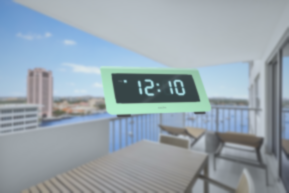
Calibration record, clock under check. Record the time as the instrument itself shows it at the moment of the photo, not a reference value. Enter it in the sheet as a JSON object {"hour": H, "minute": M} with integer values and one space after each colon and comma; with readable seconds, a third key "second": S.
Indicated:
{"hour": 12, "minute": 10}
